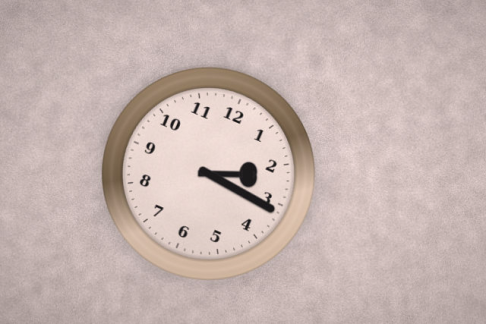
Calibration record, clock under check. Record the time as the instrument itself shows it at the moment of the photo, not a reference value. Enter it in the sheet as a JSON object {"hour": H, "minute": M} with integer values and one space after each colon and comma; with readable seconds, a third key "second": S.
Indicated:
{"hour": 2, "minute": 16}
